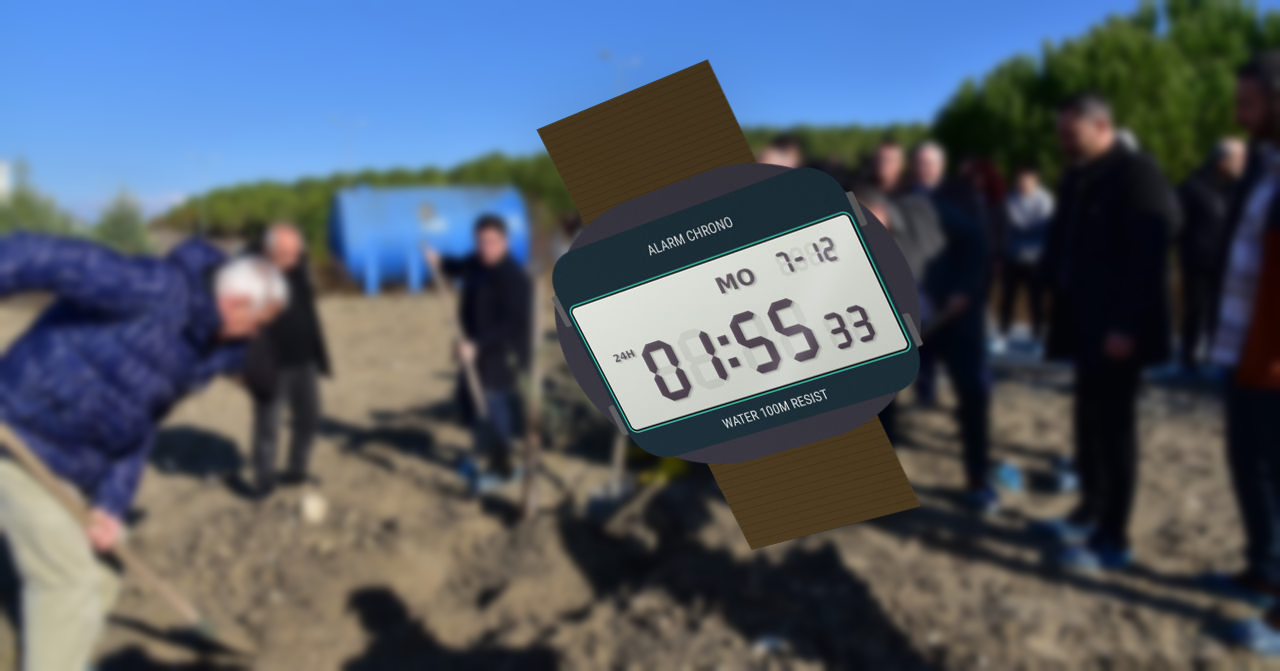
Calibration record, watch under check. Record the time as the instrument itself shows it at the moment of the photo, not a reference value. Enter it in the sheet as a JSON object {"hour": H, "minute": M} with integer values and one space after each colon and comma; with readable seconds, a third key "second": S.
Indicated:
{"hour": 1, "minute": 55, "second": 33}
